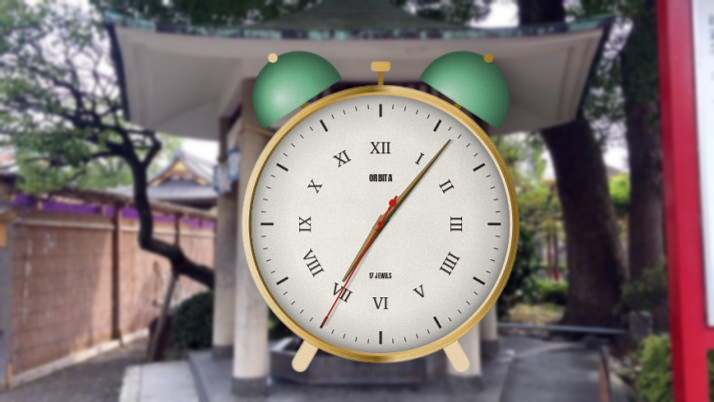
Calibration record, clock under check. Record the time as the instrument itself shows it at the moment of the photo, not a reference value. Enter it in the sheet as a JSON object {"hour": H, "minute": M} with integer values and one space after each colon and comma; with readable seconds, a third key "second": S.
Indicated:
{"hour": 7, "minute": 6, "second": 35}
